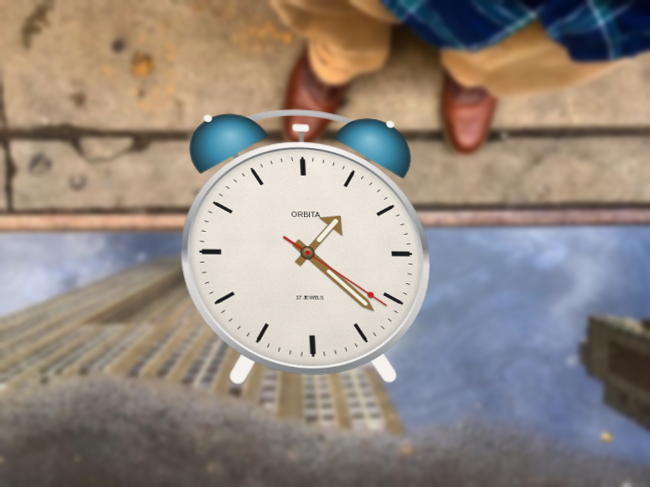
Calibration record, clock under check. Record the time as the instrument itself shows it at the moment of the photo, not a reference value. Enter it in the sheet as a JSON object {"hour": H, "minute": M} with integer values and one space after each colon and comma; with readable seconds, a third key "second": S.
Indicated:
{"hour": 1, "minute": 22, "second": 21}
